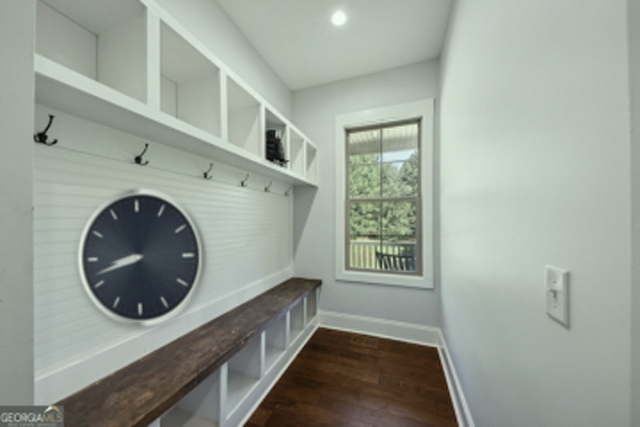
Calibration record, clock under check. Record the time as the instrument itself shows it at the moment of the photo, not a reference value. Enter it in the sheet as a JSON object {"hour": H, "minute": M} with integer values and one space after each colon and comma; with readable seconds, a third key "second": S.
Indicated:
{"hour": 8, "minute": 42}
